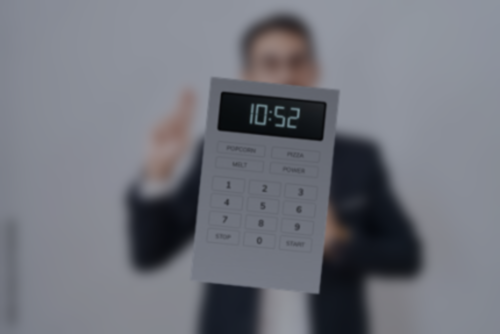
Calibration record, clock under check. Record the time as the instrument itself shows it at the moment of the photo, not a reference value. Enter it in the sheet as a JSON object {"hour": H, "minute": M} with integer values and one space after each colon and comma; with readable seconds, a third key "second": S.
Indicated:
{"hour": 10, "minute": 52}
